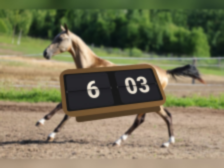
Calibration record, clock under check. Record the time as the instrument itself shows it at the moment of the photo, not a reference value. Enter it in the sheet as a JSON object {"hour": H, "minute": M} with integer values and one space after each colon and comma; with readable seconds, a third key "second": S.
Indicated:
{"hour": 6, "minute": 3}
